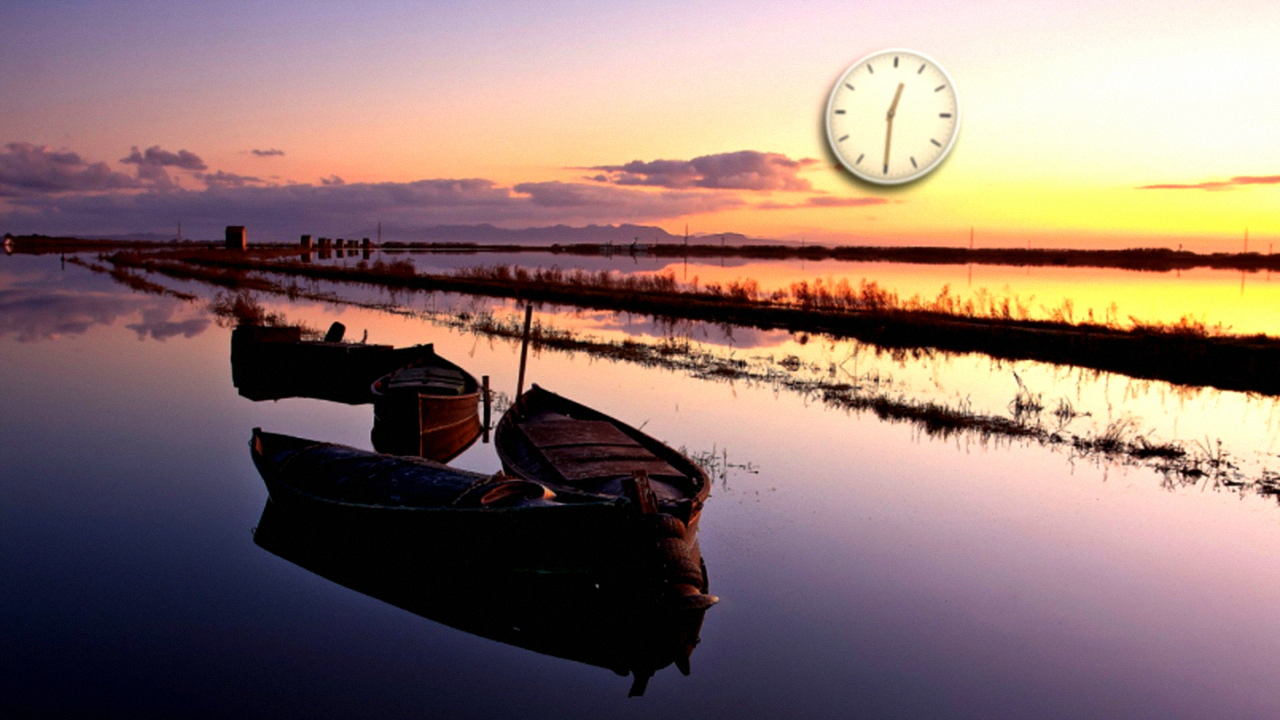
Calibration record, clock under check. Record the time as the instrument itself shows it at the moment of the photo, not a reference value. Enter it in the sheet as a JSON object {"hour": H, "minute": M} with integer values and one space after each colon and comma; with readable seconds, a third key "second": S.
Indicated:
{"hour": 12, "minute": 30}
